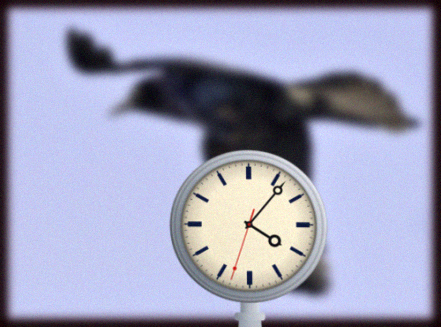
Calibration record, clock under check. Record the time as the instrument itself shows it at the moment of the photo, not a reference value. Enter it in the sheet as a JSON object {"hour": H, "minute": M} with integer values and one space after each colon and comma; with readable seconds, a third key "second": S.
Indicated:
{"hour": 4, "minute": 6, "second": 33}
